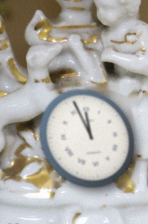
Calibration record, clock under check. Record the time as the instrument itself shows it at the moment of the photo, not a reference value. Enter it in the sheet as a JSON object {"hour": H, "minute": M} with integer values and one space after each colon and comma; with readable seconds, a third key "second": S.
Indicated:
{"hour": 11, "minute": 57}
